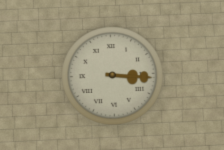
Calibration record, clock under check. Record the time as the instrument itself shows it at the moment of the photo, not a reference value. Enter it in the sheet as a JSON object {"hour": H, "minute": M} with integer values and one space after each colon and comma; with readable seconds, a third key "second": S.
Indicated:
{"hour": 3, "minute": 16}
